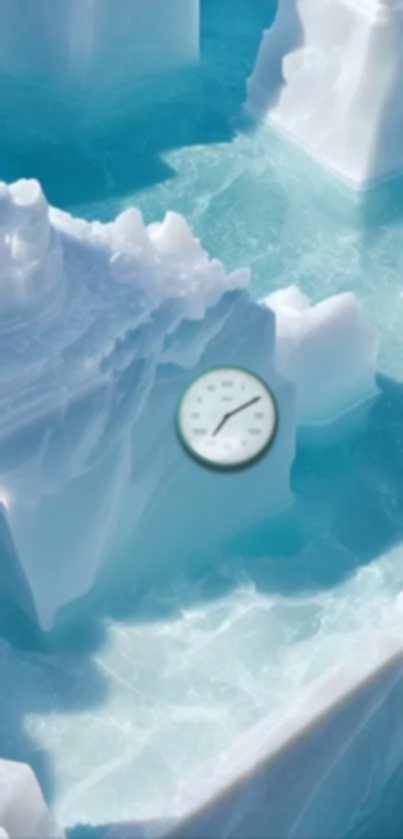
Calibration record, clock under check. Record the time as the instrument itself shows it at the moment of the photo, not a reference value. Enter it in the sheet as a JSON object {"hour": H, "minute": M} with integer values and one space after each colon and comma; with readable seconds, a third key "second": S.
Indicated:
{"hour": 7, "minute": 10}
